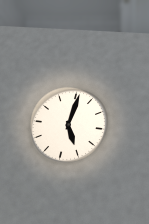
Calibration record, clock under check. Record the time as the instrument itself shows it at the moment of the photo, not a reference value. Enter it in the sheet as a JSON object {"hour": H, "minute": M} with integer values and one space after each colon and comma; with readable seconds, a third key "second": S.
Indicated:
{"hour": 5, "minute": 1}
